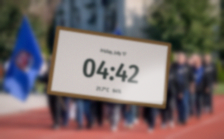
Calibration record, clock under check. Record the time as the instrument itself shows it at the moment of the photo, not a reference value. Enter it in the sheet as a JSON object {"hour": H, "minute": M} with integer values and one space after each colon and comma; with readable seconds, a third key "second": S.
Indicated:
{"hour": 4, "minute": 42}
